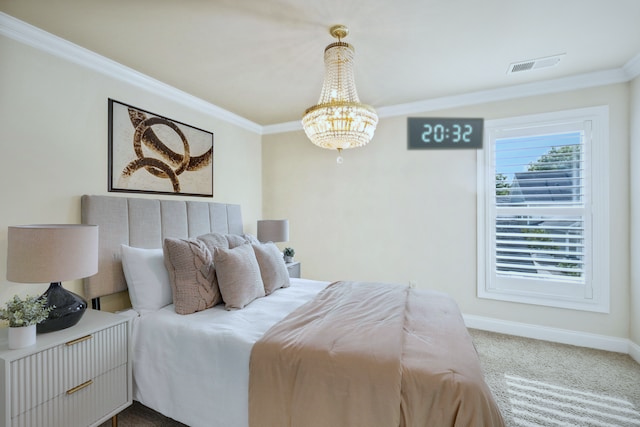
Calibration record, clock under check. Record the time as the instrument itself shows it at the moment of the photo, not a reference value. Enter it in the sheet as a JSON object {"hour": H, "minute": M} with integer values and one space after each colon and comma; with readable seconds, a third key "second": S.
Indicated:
{"hour": 20, "minute": 32}
